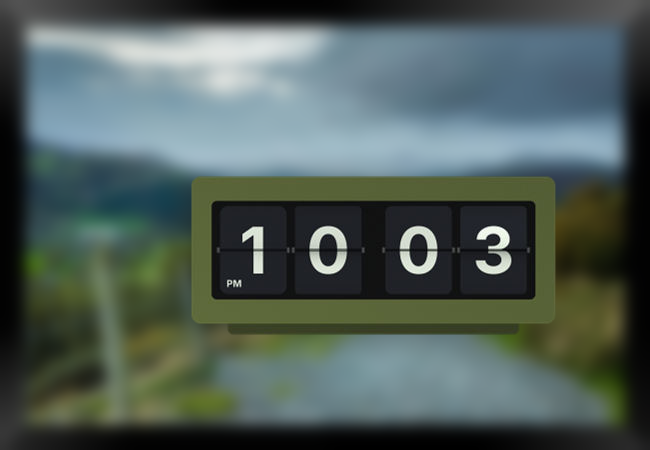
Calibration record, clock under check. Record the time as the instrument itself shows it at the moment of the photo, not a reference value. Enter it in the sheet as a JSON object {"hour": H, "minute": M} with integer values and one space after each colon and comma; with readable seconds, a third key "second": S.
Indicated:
{"hour": 10, "minute": 3}
